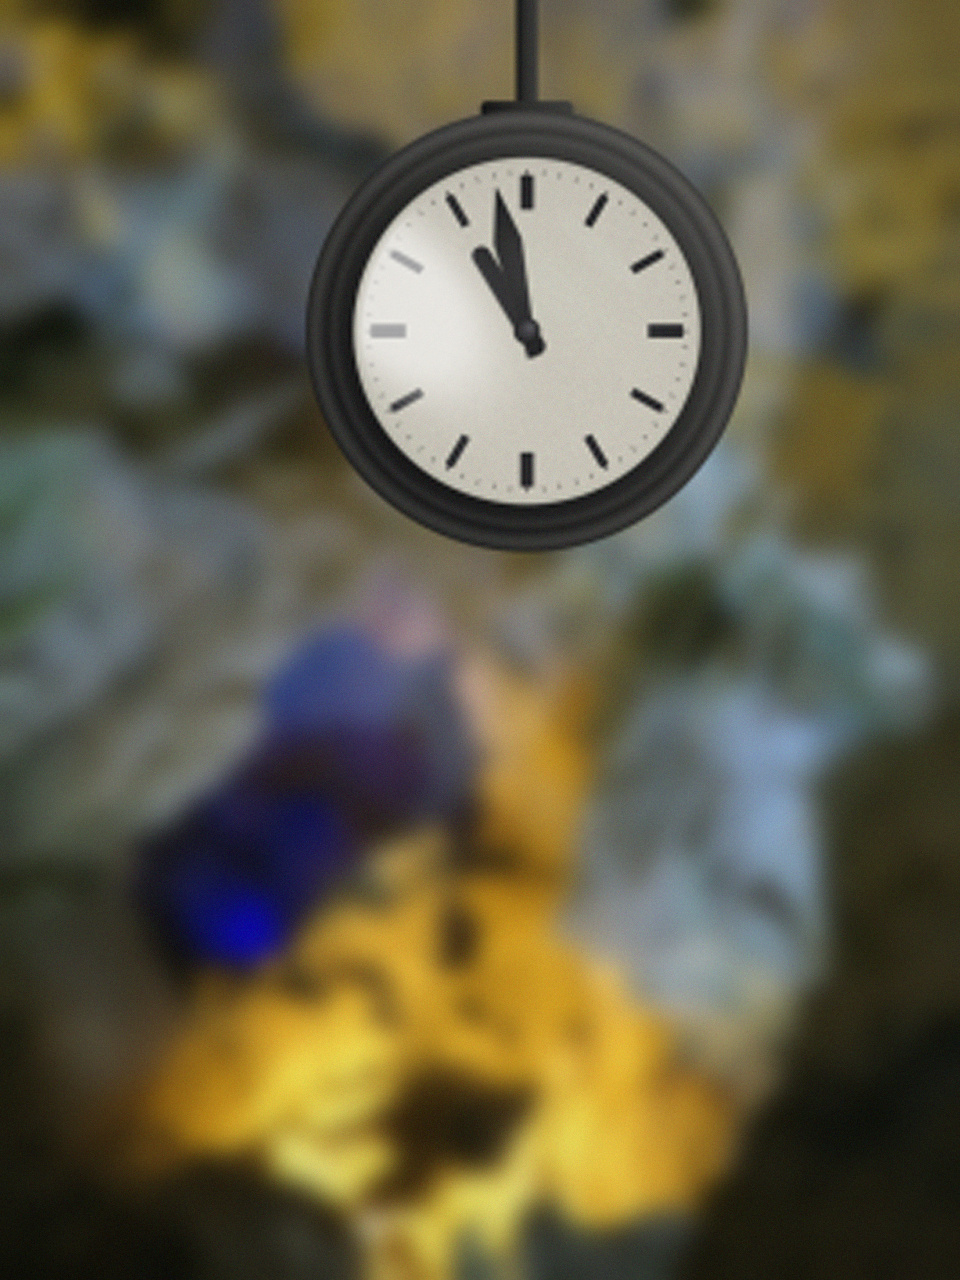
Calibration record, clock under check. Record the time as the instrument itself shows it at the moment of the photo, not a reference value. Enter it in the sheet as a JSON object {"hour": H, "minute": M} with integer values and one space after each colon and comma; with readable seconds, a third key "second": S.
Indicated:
{"hour": 10, "minute": 58}
